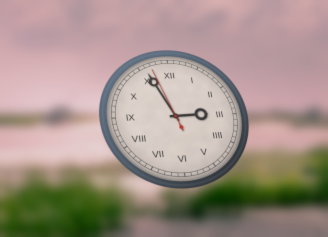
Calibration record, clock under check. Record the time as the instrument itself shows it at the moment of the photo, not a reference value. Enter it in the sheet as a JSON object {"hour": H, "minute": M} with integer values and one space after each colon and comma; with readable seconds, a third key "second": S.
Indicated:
{"hour": 2, "minute": 55, "second": 57}
